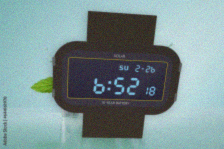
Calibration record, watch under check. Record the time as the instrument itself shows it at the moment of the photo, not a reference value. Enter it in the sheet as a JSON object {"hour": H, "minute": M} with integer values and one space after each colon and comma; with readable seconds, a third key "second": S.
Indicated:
{"hour": 6, "minute": 52, "second": 18}
